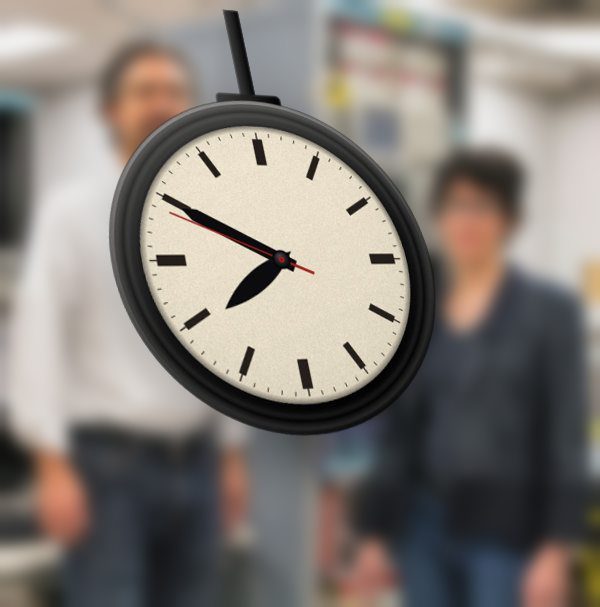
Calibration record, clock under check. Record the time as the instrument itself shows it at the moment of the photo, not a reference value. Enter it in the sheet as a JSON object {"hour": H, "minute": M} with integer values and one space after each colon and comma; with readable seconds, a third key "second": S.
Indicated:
{"hour": 7, "minute": 49, "second": 49}
